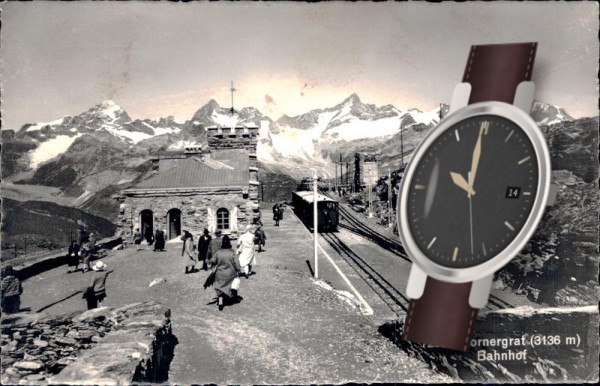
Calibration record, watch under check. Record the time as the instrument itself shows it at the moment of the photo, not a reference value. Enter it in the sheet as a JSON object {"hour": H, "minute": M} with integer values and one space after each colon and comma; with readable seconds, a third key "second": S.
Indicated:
{"hour": 9, "minute": 59, "second": 27}
